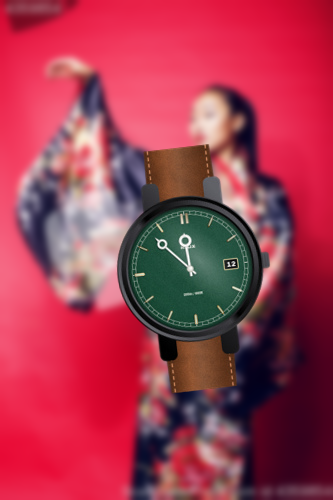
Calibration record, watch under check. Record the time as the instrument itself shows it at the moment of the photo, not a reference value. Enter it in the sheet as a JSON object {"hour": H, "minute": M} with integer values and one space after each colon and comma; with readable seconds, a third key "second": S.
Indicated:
{"hour": 11, "minute": 53}
